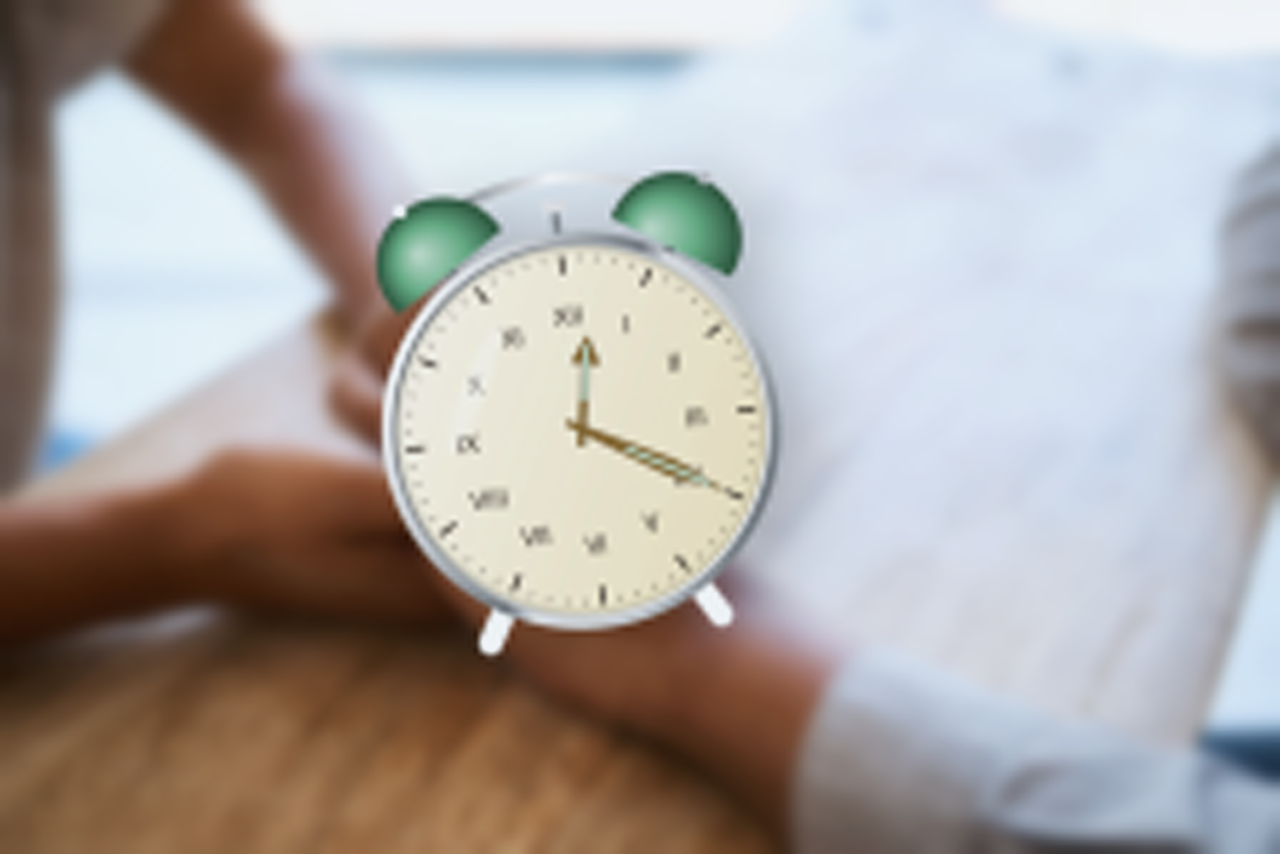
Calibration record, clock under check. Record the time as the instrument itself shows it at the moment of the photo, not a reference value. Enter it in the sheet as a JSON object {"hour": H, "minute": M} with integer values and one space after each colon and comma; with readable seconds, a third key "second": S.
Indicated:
{"hour": 12, "minute": 20}
